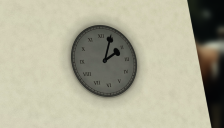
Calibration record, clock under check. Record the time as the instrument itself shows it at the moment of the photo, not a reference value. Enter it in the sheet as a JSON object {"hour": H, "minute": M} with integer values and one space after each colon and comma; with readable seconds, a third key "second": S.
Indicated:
{"hour": 2, "minute": 4}
